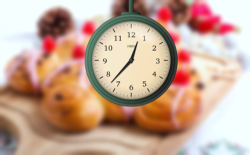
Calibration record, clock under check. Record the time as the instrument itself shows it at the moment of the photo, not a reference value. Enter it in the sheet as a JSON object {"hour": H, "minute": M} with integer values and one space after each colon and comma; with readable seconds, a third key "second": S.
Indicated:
{"hour": 12, "minute": 37}
